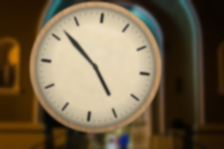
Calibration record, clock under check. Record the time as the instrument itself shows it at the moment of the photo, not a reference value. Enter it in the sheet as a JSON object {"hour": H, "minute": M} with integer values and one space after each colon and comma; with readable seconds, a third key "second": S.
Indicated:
{"hour": 4, "minute": 52}
